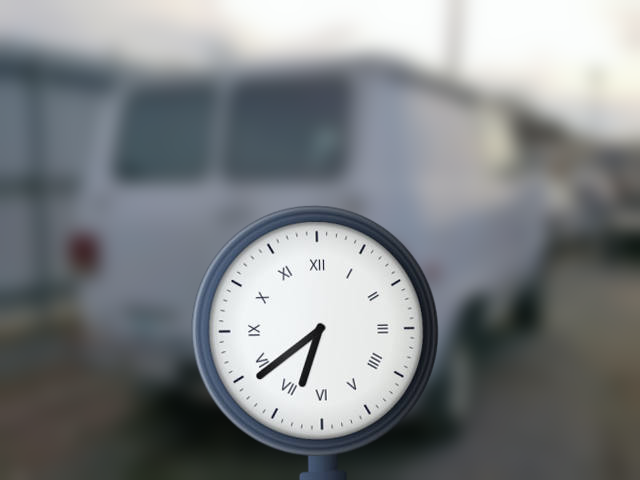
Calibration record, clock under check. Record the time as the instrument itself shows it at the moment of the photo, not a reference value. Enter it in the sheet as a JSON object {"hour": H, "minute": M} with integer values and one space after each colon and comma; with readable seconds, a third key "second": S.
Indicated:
{"hour": 6, "minute": 39}
